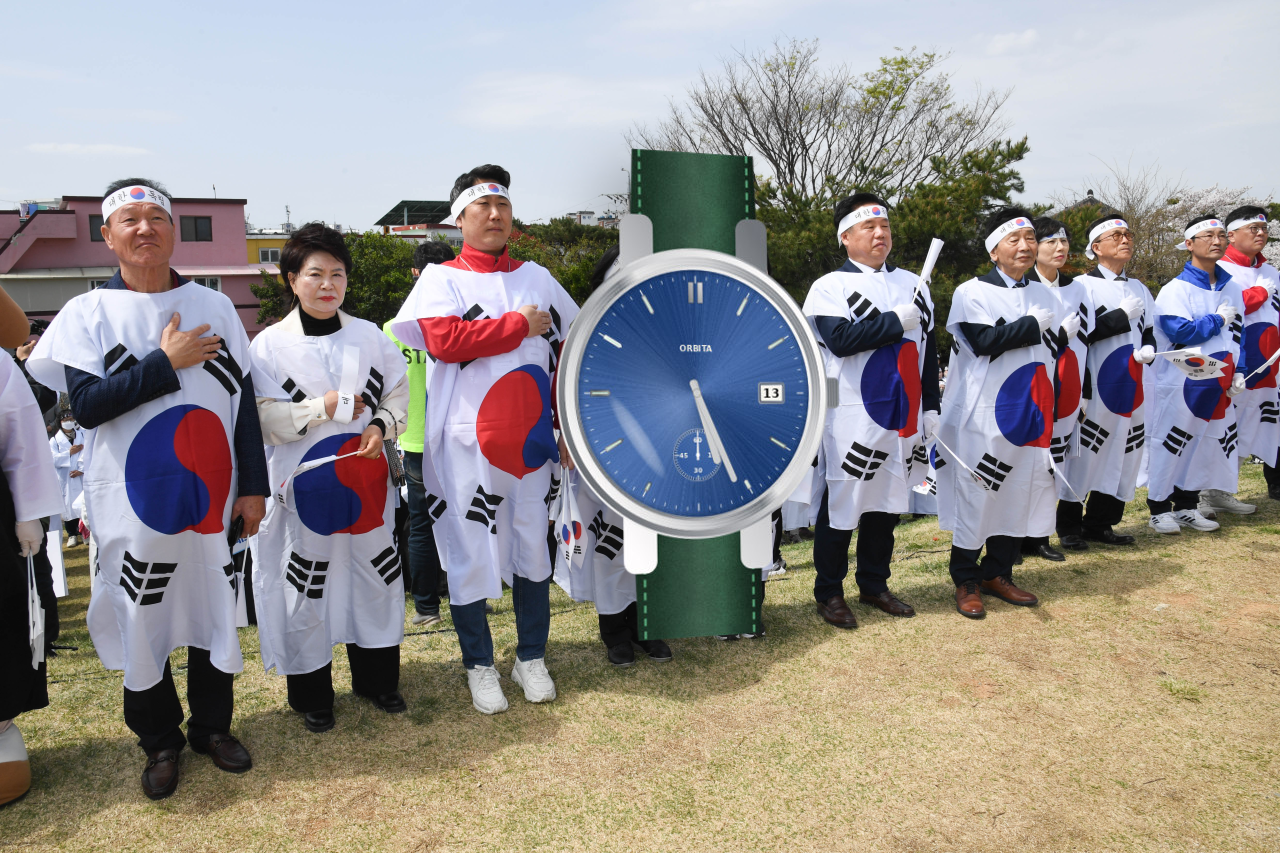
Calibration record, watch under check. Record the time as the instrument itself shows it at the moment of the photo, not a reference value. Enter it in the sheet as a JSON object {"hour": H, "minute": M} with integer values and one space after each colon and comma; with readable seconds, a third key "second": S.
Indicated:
{"hour": 5, "minute": 26}
